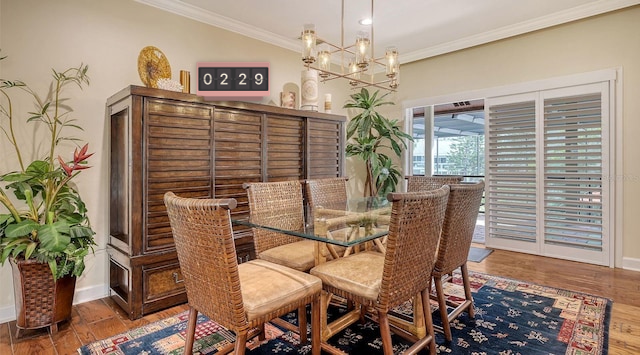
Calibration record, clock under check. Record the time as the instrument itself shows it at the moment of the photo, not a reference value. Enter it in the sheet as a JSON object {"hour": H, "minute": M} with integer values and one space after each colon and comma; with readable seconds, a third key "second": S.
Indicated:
{"hour": 2, "minute": 29}
